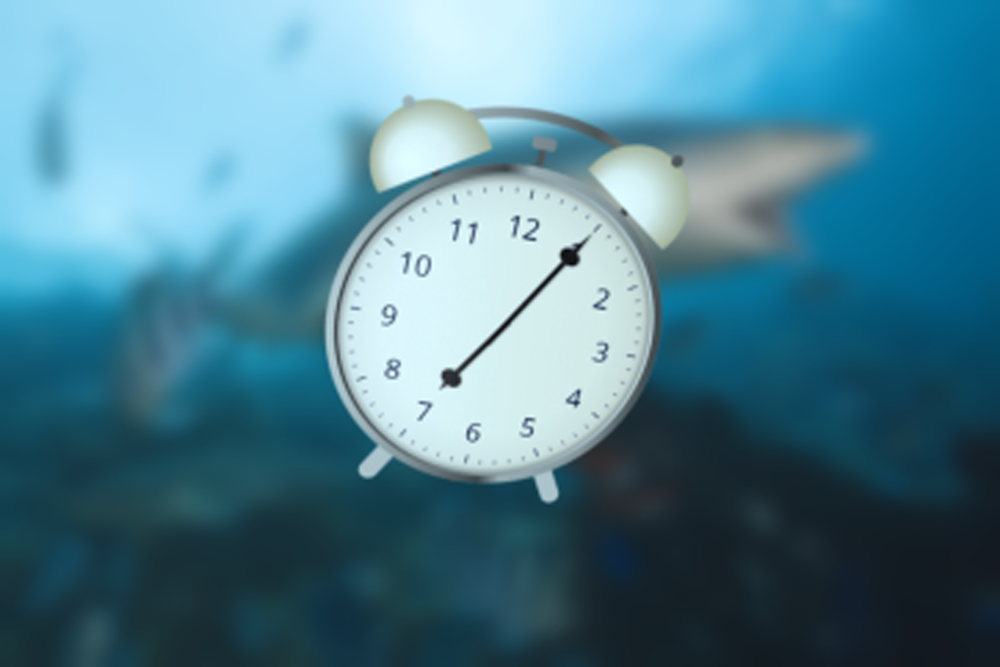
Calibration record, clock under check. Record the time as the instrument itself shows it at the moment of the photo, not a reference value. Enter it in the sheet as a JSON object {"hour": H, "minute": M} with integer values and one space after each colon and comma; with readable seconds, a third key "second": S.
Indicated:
{"hour": 7, "minute": 5}
